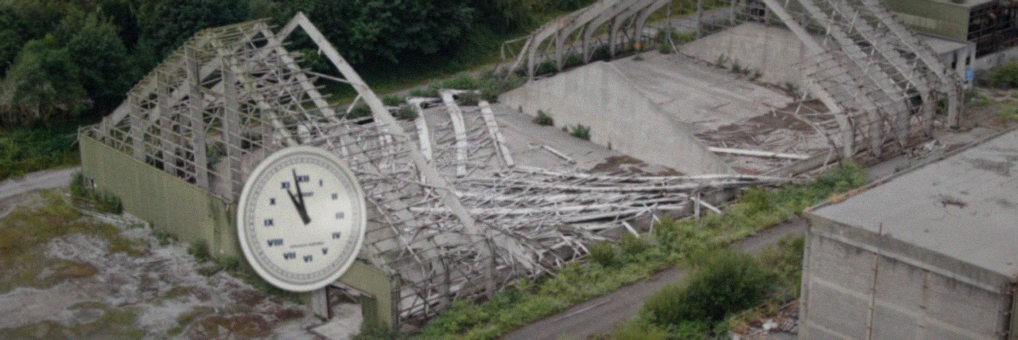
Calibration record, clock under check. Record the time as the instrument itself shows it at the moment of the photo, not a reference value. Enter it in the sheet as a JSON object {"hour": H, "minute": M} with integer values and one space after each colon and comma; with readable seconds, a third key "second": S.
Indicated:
{"hour": 10, "minute": 58}
